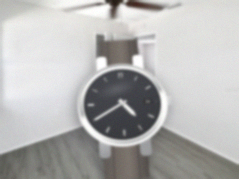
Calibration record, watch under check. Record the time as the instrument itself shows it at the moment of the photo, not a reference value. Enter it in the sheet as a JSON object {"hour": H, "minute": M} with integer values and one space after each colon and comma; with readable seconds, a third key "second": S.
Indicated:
{"hour": 4, "minute": 40}
